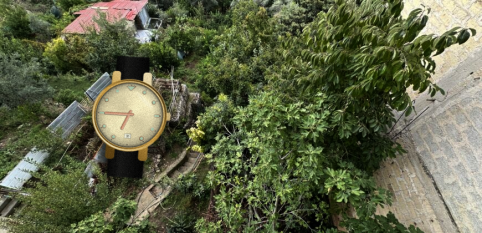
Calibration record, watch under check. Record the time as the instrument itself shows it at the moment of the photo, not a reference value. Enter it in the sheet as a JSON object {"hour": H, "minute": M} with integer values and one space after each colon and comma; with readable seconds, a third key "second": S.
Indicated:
{"hour": 6, "minute": 45}
